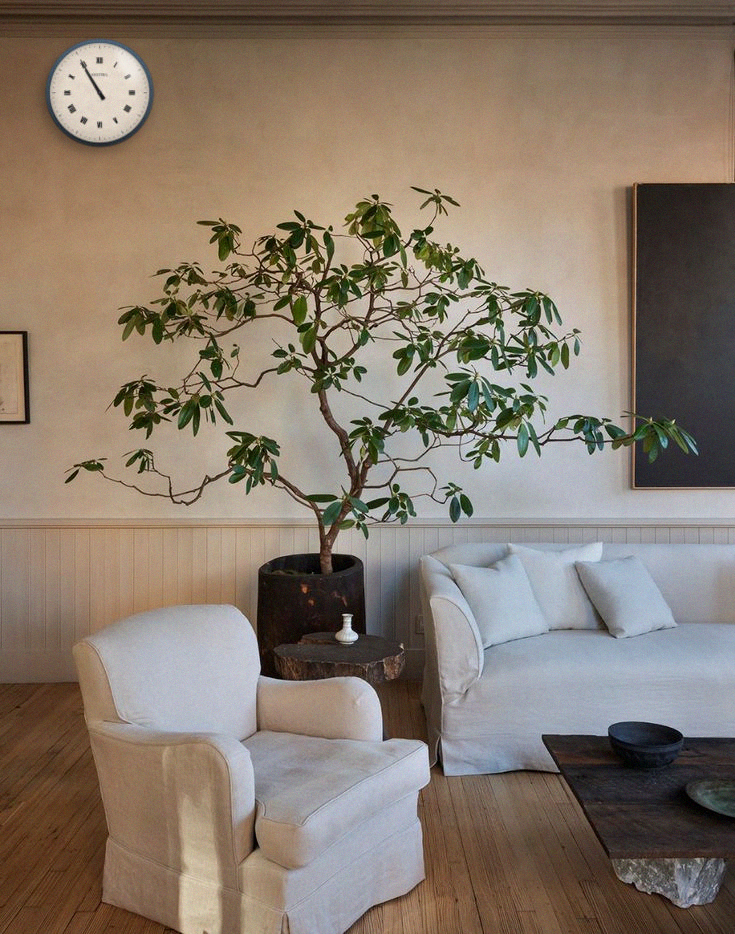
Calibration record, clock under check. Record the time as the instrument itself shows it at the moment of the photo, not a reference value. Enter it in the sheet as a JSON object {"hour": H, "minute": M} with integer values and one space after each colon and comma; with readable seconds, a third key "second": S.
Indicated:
{"hour": 10, "minute": 55}
